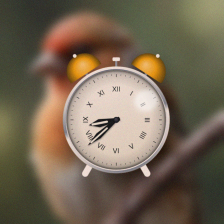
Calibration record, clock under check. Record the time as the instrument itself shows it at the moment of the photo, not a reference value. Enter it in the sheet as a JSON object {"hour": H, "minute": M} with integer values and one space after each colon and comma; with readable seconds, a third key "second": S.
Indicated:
{"hour": 8, "minute": 38}
